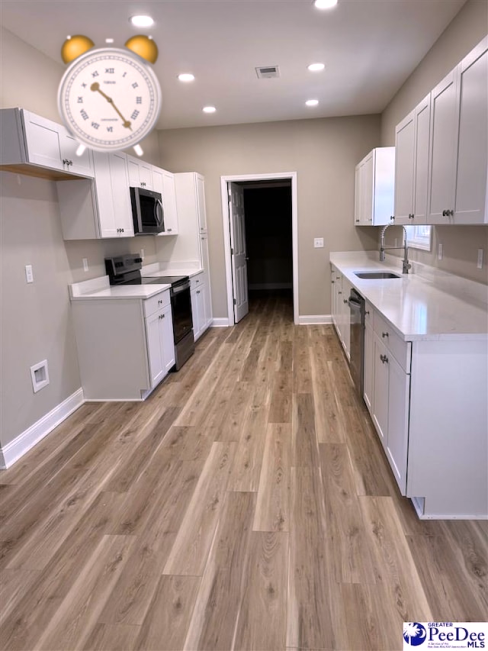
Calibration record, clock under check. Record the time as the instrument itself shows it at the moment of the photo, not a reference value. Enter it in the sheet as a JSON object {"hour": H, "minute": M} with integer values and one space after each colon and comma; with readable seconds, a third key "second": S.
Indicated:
{"hour": 10, "minute": 24}
